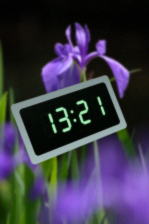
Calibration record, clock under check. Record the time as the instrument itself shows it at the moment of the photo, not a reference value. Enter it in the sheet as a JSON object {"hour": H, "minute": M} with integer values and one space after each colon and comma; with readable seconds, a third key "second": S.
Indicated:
{"hour": 13, "minute": 21}
